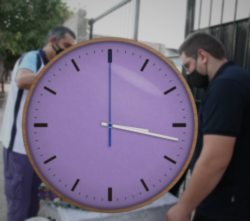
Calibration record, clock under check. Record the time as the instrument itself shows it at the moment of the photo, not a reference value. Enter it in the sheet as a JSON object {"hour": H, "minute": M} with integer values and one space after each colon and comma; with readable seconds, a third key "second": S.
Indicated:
{"hour": 3, "minute": 17, "second": 0}
